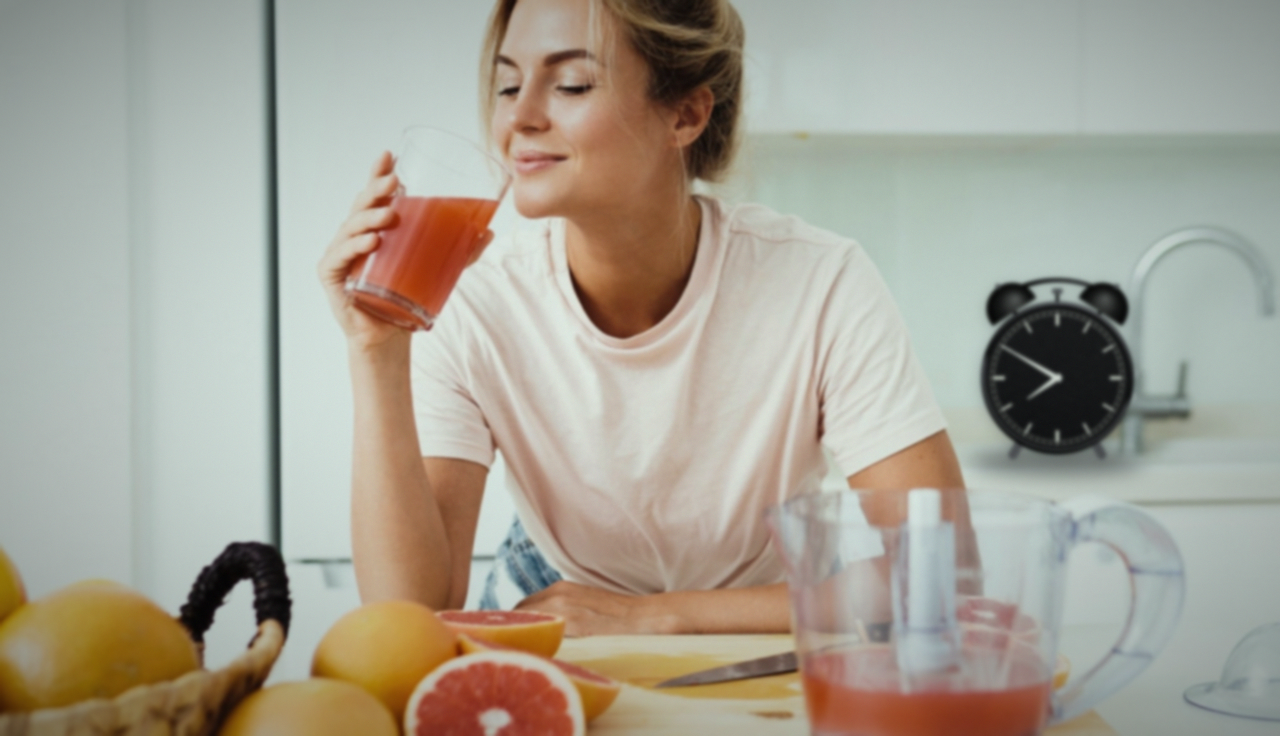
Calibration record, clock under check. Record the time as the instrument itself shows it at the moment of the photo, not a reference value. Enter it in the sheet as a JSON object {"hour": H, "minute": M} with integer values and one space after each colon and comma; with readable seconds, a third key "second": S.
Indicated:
{"hour": 7, "minute": 50}
